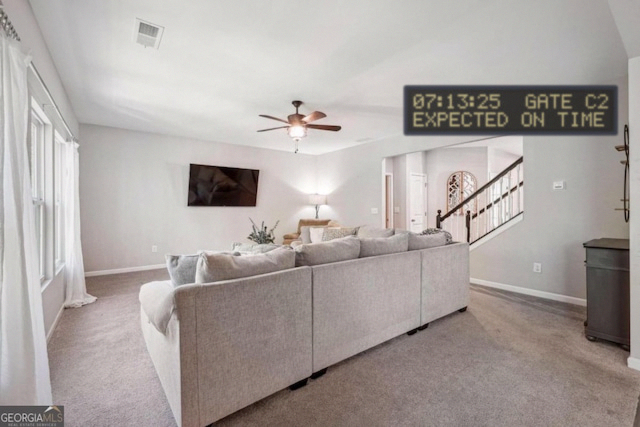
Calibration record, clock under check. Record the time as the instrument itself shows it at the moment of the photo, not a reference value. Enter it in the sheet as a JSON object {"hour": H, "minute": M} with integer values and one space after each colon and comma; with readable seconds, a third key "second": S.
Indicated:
{"hour": 7, "minute": 13, "second": 25}
